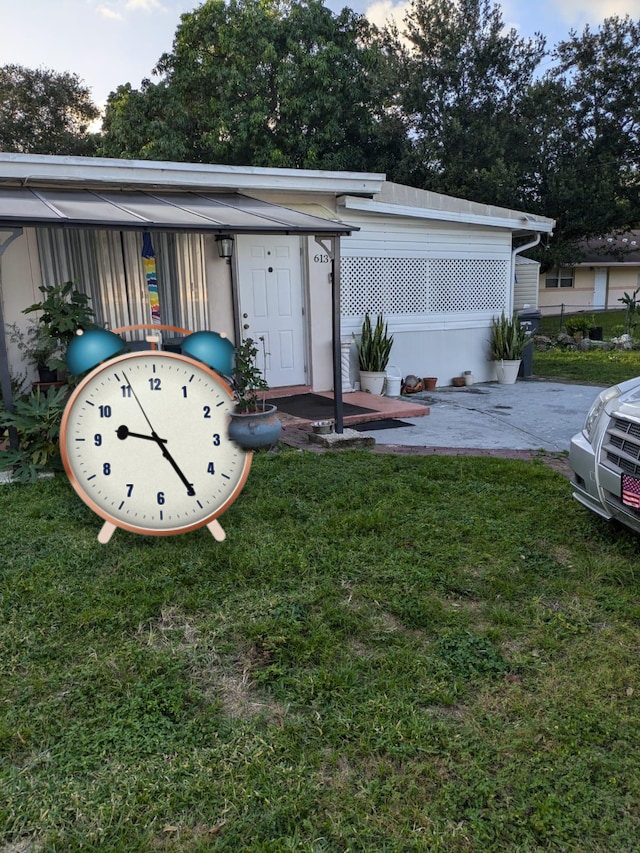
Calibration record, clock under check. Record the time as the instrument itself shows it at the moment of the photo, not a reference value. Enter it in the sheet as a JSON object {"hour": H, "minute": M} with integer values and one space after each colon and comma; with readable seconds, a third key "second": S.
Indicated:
{"hour": 9, "minute": 24, "second": 56}
